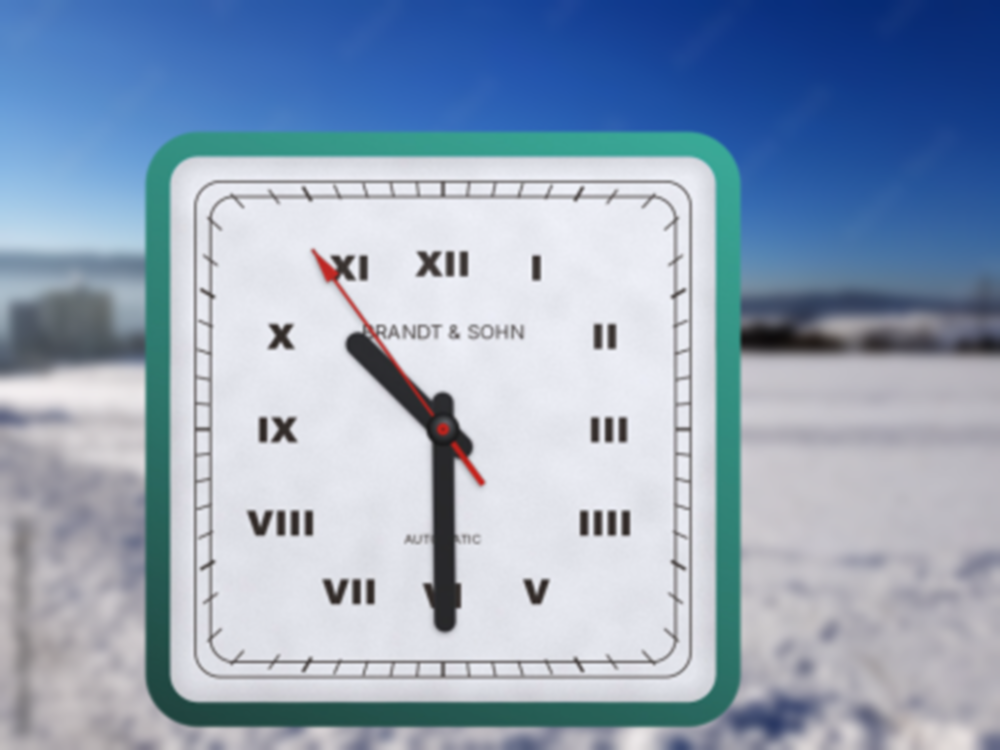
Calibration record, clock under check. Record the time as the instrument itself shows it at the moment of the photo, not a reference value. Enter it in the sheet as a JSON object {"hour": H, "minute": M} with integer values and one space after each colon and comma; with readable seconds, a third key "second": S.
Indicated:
{"hour": 10, "minute": 29, "second": 54}
